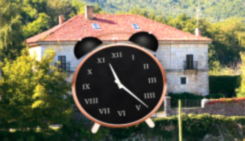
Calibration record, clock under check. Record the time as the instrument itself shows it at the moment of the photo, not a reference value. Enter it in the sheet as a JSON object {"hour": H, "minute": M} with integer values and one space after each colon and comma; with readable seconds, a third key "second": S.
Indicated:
{"hour": 11, "minute": 23}
